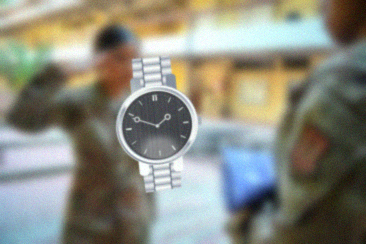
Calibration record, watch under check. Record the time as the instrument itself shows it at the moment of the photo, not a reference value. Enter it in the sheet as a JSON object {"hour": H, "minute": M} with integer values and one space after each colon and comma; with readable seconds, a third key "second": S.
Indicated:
{"hour": 1, "minute": 49}
